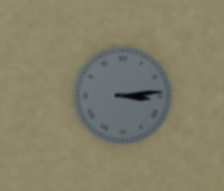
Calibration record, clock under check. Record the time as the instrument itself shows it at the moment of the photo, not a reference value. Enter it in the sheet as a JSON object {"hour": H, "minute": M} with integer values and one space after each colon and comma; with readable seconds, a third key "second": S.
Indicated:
{"hour": 3, "minute": 14}
